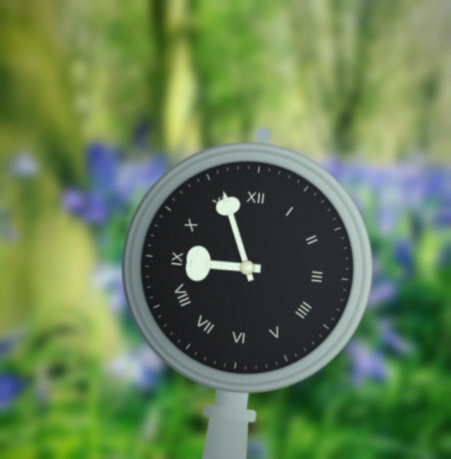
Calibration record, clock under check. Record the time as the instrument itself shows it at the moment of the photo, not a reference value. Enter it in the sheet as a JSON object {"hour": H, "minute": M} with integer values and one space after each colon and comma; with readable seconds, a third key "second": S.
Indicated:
{"hour": 8, "minute": 56}
